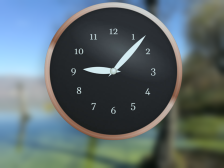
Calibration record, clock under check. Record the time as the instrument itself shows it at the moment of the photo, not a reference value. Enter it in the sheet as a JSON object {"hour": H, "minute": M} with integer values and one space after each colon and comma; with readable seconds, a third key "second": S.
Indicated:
{"hour": 9, "minute": 7}
